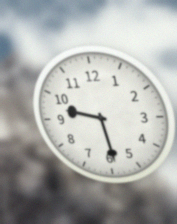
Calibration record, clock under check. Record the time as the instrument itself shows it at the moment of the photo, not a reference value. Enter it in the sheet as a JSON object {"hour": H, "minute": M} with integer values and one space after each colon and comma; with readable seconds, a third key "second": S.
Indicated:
{"hour": 9, "minute": 29}
